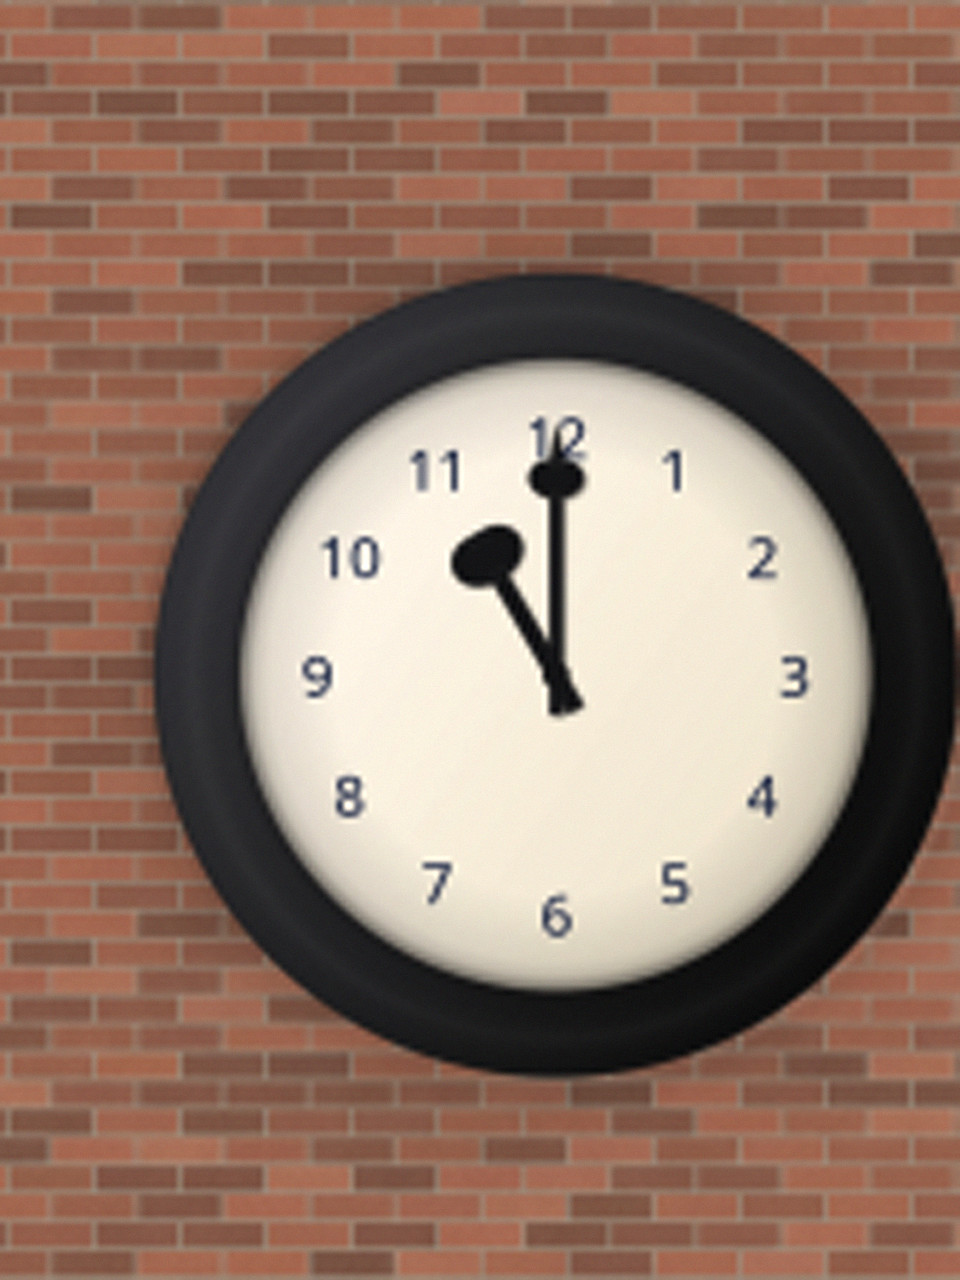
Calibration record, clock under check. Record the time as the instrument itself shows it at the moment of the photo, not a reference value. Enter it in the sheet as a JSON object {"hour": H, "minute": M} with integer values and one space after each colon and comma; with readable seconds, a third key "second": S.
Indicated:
{"hour": 11, "minute": 0}
